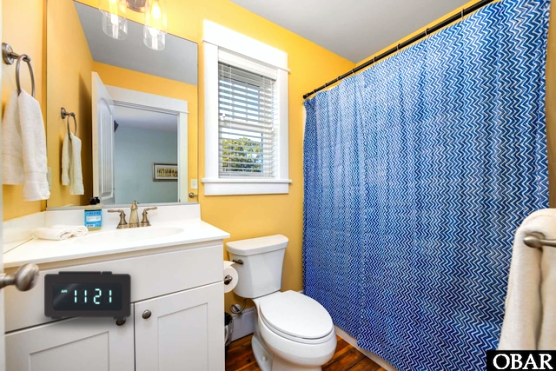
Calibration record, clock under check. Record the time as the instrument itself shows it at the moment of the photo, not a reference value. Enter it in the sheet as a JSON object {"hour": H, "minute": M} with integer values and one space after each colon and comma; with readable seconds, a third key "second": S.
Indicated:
{"hour": 11, "minute": 21}
